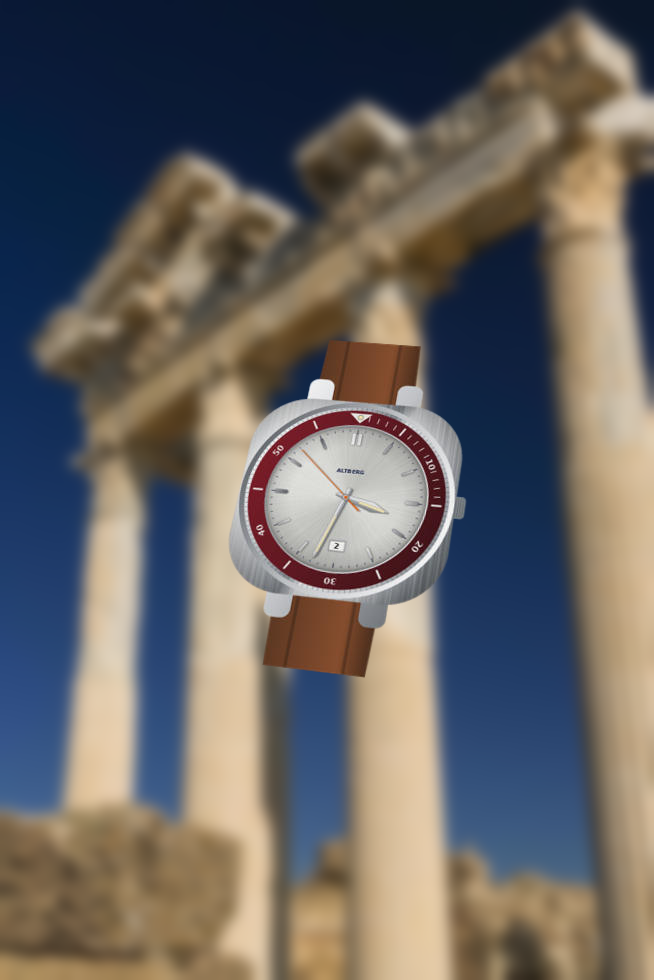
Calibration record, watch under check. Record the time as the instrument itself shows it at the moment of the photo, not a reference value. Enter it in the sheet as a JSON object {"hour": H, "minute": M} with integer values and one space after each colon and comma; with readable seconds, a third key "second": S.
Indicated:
{"hour": 3, "minute": 32, "second": 52}
